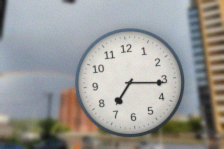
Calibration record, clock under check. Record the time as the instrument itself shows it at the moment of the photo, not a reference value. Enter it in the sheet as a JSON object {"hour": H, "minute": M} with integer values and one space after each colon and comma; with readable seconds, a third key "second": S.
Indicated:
{"hour": 7, "minute": 16}
